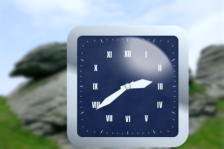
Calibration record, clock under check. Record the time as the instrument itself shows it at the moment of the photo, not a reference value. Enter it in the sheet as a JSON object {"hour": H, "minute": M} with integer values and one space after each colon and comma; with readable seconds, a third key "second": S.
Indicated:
{"hour": 2, "minute": 39}
